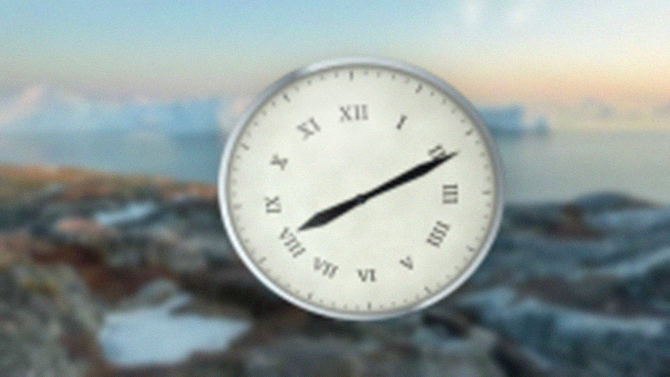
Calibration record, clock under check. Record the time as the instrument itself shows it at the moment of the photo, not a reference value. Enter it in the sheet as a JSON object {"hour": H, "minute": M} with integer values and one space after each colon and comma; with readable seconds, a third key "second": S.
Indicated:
{"hour": 8, "minute": 11}
